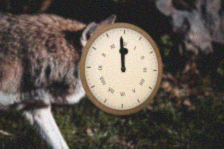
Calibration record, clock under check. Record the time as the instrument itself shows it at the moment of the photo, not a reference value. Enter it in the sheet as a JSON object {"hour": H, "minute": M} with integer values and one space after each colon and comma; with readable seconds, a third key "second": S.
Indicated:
{"hour": 11, "minute": 59}
